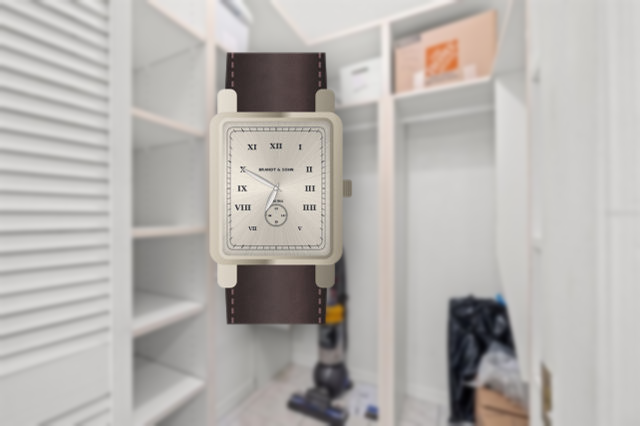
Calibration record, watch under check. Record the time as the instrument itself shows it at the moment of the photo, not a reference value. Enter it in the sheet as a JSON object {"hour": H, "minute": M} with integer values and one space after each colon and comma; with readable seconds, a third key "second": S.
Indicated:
{"hour": 6, "minute": 50}
